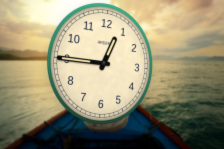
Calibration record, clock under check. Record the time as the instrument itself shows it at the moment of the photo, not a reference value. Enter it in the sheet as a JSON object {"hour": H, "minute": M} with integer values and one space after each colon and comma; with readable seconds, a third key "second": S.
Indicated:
{"hour": 12, "minute": 45}
